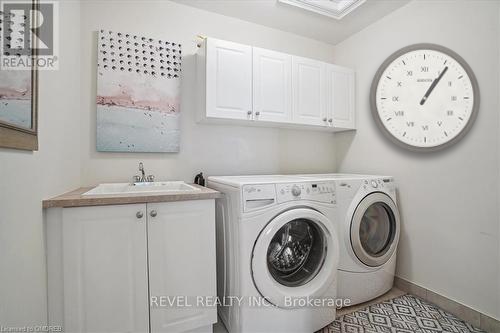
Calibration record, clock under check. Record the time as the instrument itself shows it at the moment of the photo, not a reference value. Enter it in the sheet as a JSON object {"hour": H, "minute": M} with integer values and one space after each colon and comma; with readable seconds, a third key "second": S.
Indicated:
{"hour": 1, "minute": 6}
